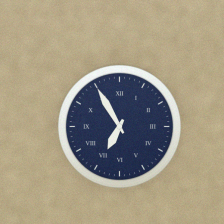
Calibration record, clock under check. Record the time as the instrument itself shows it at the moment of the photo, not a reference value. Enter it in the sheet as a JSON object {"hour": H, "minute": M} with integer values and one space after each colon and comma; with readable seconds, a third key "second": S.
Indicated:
{"hour": 6, "minute": 55}
